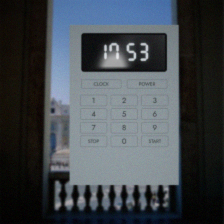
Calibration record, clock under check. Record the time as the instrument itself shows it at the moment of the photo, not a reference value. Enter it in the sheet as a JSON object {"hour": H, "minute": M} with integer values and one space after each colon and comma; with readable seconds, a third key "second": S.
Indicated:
{"hour": 17, "minute": 53}
